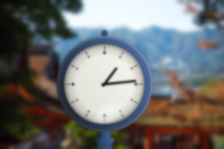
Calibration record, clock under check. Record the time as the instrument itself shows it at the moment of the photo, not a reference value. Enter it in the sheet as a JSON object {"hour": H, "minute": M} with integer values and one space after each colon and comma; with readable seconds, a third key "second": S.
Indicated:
{"hour": 1, "minute": 14}
